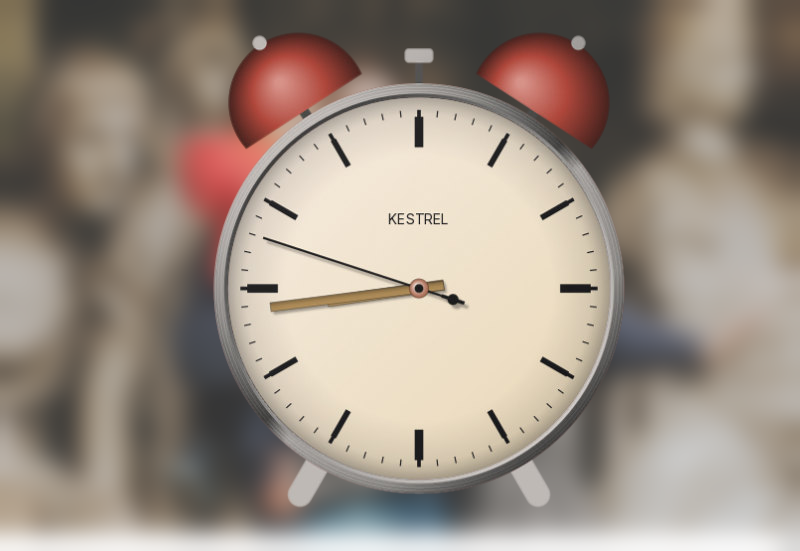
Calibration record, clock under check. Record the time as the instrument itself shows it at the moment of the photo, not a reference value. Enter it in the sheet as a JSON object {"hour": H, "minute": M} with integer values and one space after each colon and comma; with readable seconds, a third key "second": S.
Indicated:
{"hour": 8, "minute": 43, "second": 48}
